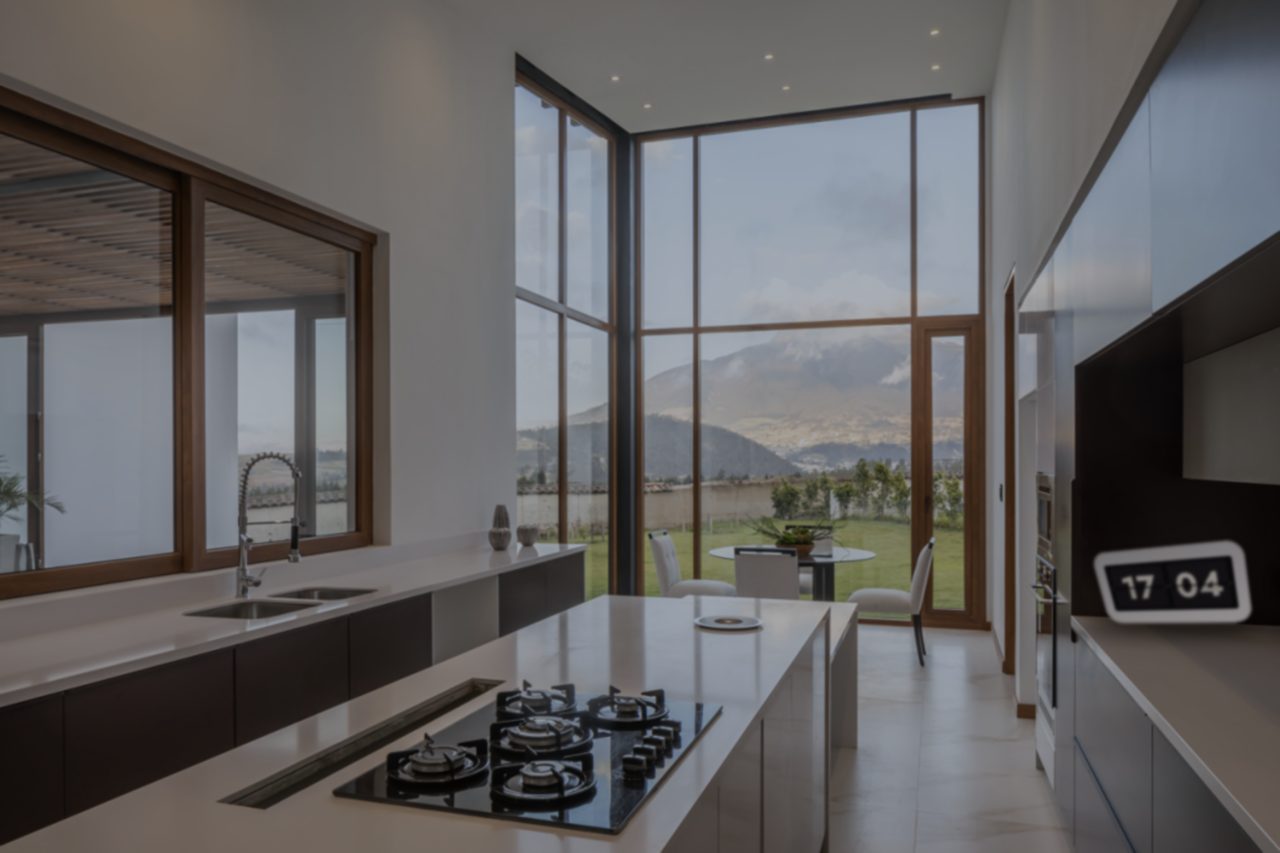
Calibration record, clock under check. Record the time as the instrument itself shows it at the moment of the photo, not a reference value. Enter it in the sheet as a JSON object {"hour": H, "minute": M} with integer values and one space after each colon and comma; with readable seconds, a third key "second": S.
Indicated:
{"hour": 17, "minute": 4}
